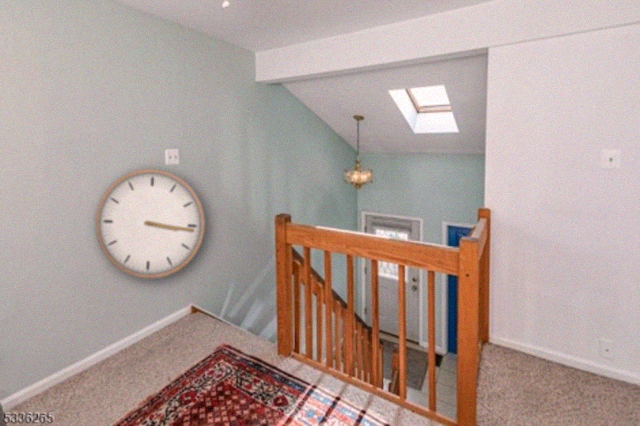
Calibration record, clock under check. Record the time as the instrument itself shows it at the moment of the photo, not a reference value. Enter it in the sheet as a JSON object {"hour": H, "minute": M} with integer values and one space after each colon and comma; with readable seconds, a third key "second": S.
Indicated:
{"hour": 3, "minute": 16}
